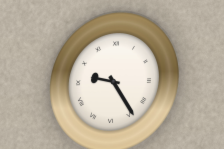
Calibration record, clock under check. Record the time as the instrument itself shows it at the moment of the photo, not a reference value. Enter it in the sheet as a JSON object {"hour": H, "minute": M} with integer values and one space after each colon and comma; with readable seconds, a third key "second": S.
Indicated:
{"hour": 9, "minute": 24}
